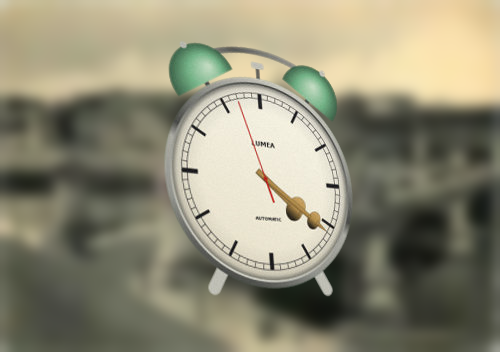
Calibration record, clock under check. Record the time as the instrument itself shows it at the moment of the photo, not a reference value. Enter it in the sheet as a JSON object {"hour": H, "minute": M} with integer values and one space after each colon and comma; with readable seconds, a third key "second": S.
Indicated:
{"hour": 4, "minute": 20, "second": 57}
